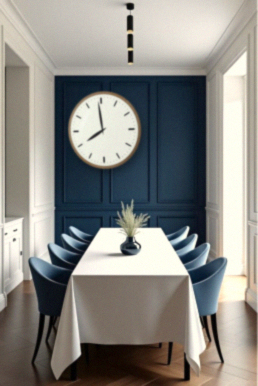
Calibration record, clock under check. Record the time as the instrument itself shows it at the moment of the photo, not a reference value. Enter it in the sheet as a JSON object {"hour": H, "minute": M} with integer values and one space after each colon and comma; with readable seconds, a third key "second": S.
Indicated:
{"hour": 7, "minute": 59}
